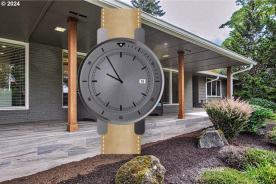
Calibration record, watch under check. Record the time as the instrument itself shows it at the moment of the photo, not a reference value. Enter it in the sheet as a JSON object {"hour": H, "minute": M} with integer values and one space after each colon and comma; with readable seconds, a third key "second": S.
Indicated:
{"hour": 9, "minute": 55}
